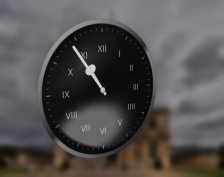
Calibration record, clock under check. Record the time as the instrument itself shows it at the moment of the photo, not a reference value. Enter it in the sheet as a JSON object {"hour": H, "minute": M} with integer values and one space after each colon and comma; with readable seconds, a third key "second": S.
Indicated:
{"hour": 10, "minute": 54}
